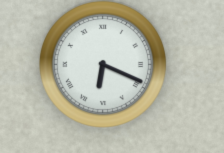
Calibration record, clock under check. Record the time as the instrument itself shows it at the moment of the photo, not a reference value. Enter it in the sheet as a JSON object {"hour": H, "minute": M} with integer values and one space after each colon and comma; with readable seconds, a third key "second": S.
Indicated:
{"hour": 6, "minute": 19}
